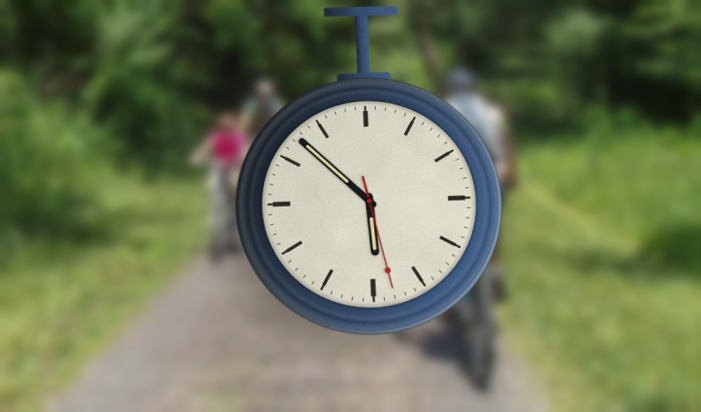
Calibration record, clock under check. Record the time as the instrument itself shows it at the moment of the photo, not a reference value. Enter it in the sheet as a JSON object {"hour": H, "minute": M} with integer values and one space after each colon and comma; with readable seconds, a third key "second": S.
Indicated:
{"hour": 5, "minute": 52, "second": 28}
